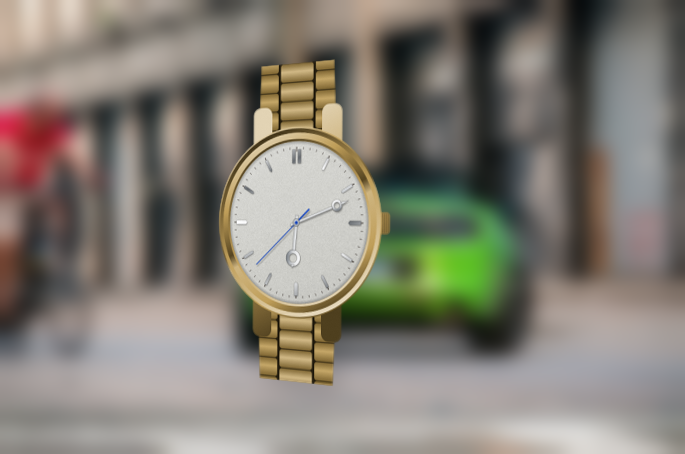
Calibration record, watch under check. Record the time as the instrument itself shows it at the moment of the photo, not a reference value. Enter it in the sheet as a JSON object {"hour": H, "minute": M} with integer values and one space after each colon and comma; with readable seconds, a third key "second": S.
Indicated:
{"hour": 6, "minute": 11, "second": 38}
